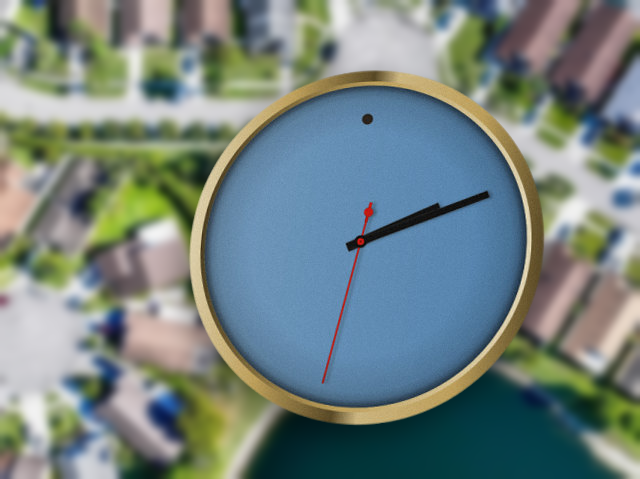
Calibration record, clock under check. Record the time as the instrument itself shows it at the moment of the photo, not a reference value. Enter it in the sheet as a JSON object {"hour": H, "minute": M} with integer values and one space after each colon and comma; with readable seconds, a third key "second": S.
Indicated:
{"hour": 2, "minute": 11, "second": 32}
